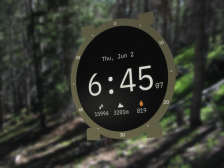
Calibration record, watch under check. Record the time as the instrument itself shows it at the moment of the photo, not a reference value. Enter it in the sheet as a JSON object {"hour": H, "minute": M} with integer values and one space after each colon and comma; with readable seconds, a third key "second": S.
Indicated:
{"hour": 6, "minute": 45}
